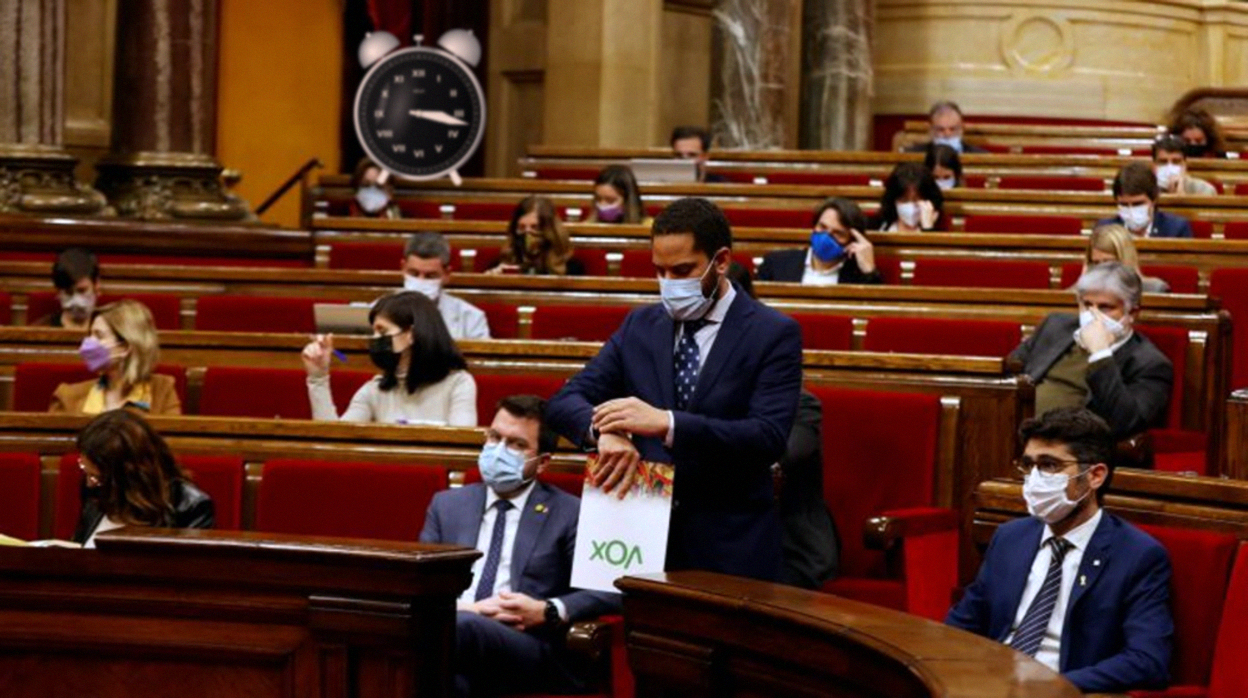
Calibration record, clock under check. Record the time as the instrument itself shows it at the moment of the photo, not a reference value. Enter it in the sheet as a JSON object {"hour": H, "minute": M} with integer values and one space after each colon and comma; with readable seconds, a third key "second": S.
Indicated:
{"hour": 3, "minute": 17}
